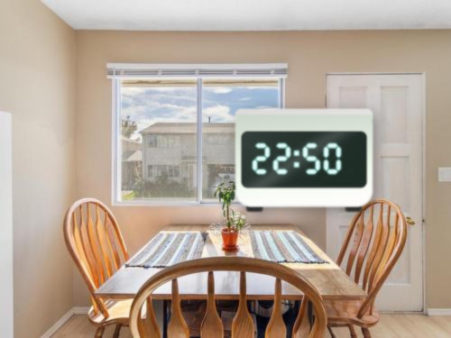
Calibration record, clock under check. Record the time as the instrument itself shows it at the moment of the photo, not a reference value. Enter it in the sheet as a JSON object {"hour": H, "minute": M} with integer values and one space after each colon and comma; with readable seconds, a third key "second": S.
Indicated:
{"hour": 22, "minute": 50}
